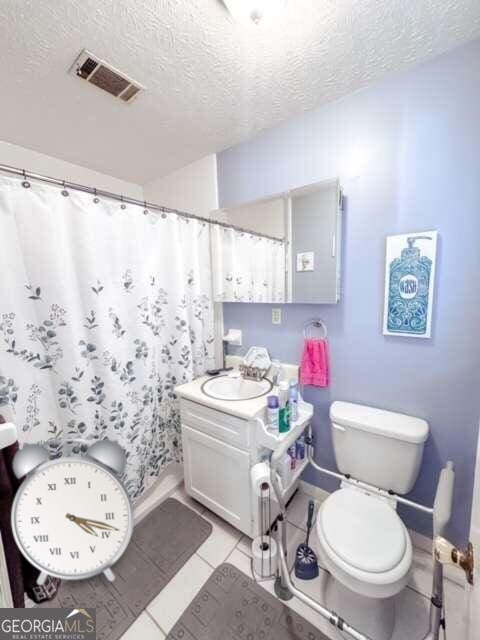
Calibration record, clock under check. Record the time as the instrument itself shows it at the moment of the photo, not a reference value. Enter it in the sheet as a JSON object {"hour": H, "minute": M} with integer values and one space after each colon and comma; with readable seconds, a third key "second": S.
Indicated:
{"hour": 4, "minute": 18}
